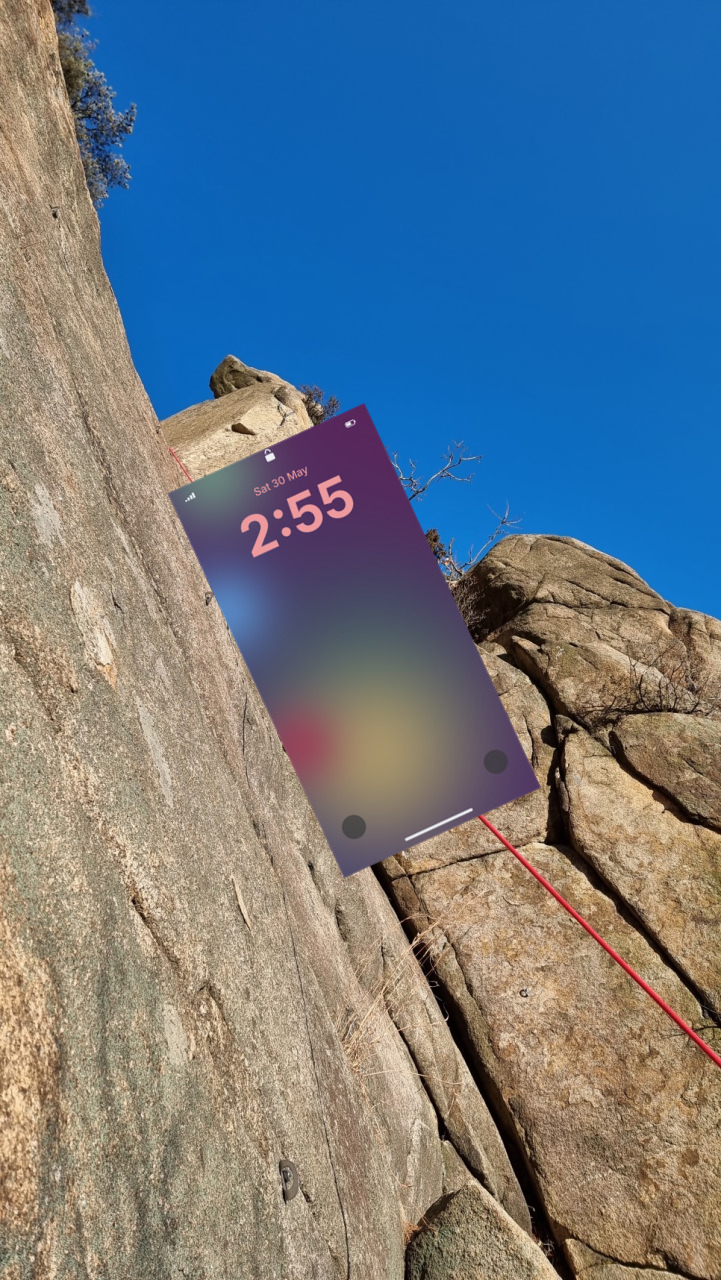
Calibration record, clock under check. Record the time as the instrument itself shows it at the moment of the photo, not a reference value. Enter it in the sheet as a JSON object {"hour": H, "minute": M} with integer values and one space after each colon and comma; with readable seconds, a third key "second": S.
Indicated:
{"hour": 2, "minute": 55}
